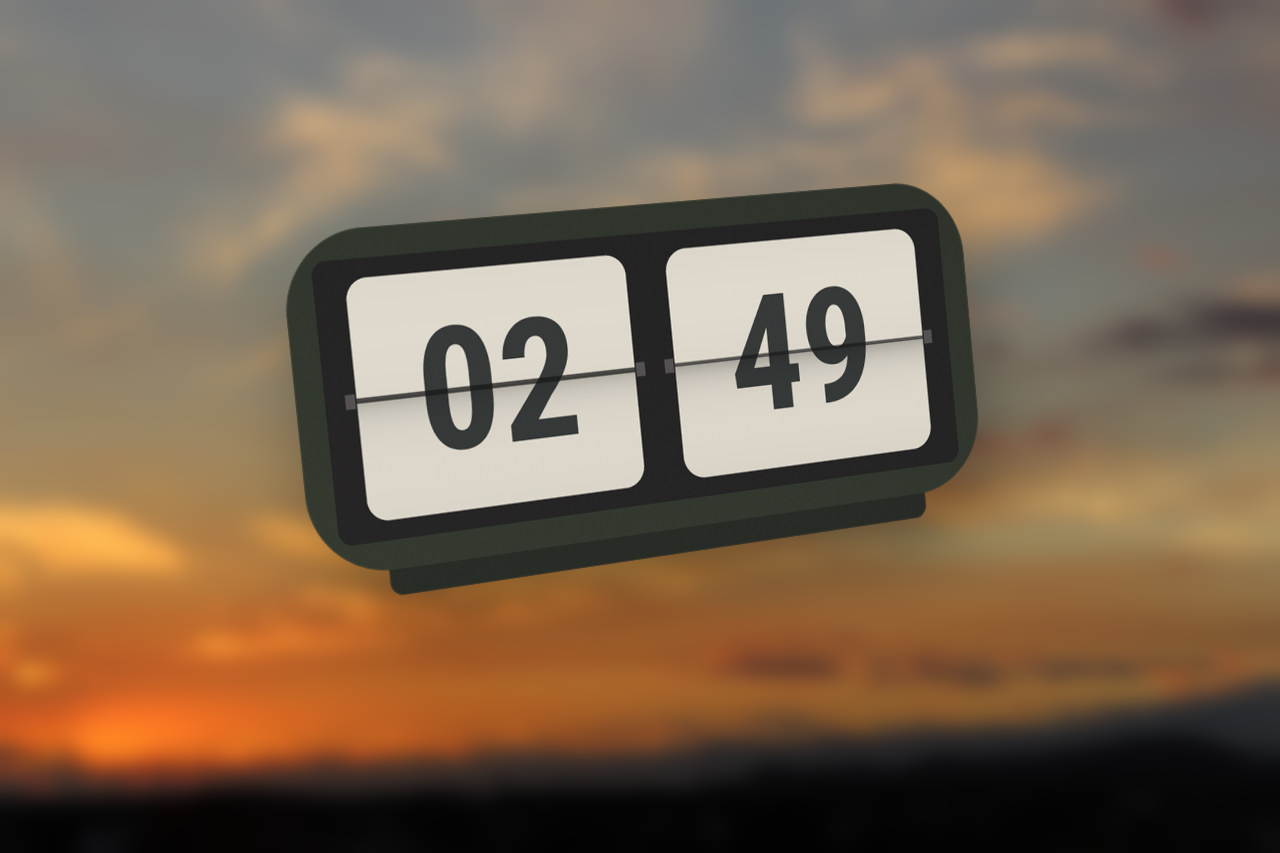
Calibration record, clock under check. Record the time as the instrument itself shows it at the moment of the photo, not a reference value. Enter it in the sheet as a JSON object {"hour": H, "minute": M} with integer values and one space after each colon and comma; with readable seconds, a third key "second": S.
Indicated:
{"hour": 2, "minute": 49}
